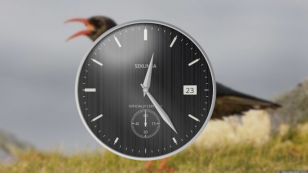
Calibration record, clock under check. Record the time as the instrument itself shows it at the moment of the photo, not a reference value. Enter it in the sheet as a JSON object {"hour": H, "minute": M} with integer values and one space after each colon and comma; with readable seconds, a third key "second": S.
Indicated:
{"hour": 12, "minute": 24}
